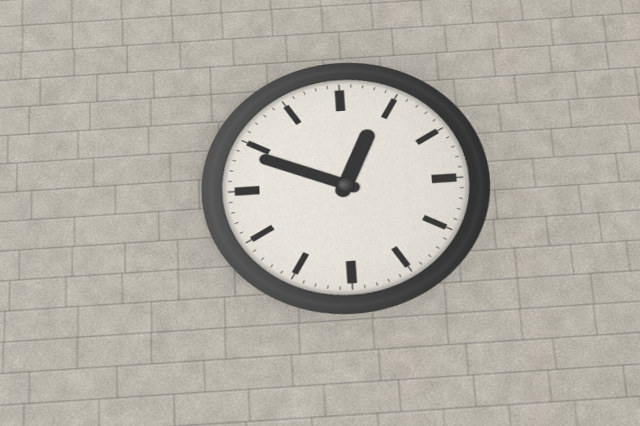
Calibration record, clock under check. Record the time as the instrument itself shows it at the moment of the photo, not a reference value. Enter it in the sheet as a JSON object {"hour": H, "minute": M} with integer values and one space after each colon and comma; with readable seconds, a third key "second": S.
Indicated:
{"hour": 12, "minute": 49}
